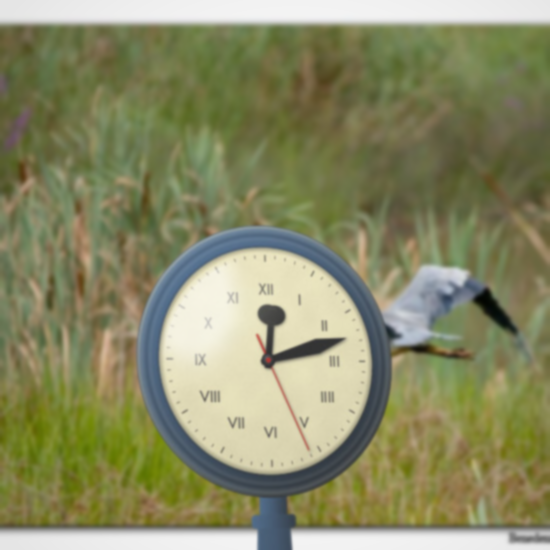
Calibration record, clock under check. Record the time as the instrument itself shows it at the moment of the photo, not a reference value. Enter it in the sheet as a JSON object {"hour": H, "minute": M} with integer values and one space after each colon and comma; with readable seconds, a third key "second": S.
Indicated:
{"hour": 12, "minute": 12, "second": 26}
